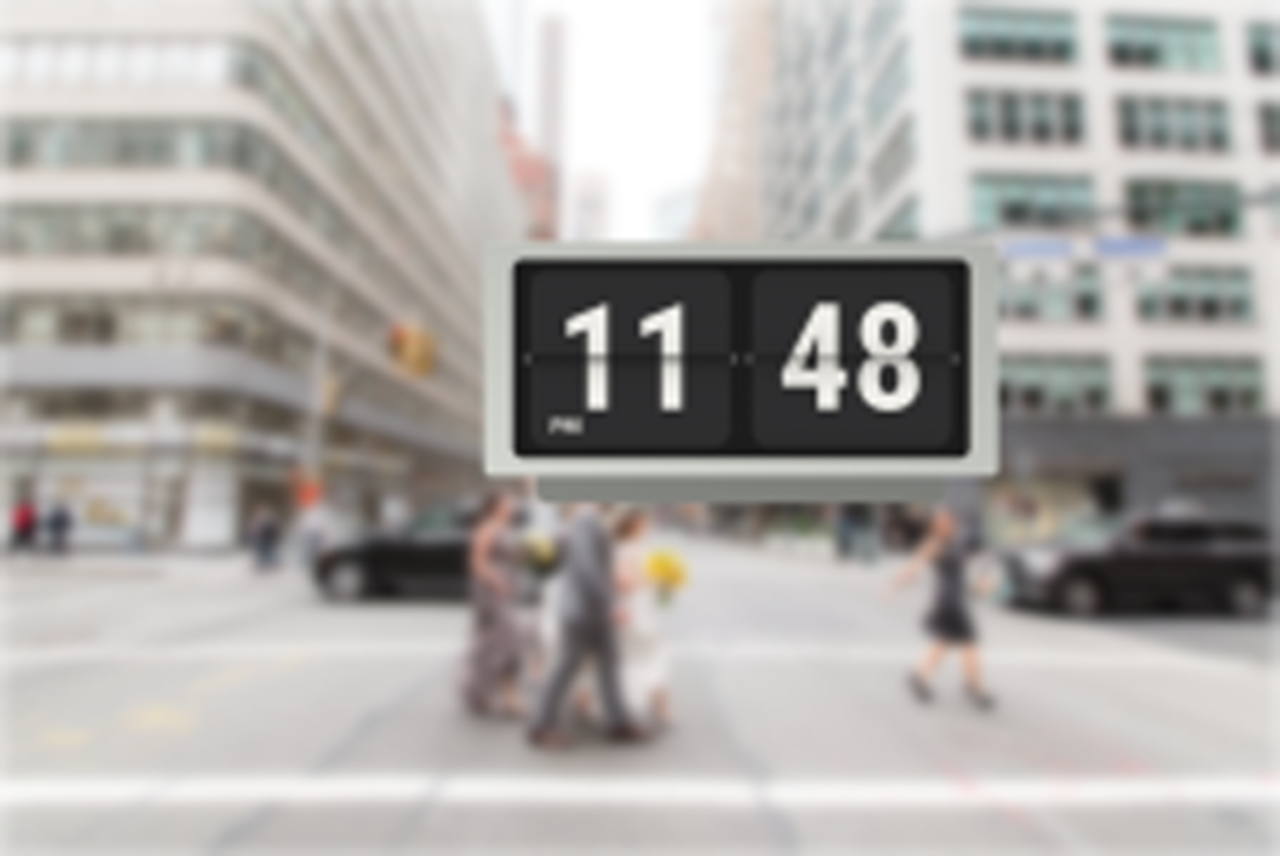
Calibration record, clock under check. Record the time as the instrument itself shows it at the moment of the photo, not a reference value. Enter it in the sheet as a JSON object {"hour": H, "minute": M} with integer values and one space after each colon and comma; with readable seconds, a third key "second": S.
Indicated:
{"hour": 11, "minute": 48}
